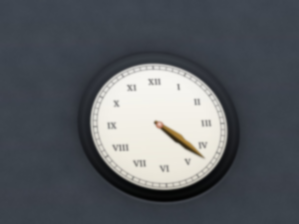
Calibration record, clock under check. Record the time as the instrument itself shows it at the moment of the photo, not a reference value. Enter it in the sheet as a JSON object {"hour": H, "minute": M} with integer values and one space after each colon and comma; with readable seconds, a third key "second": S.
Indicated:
{"hour": 4, "minute": 22}
